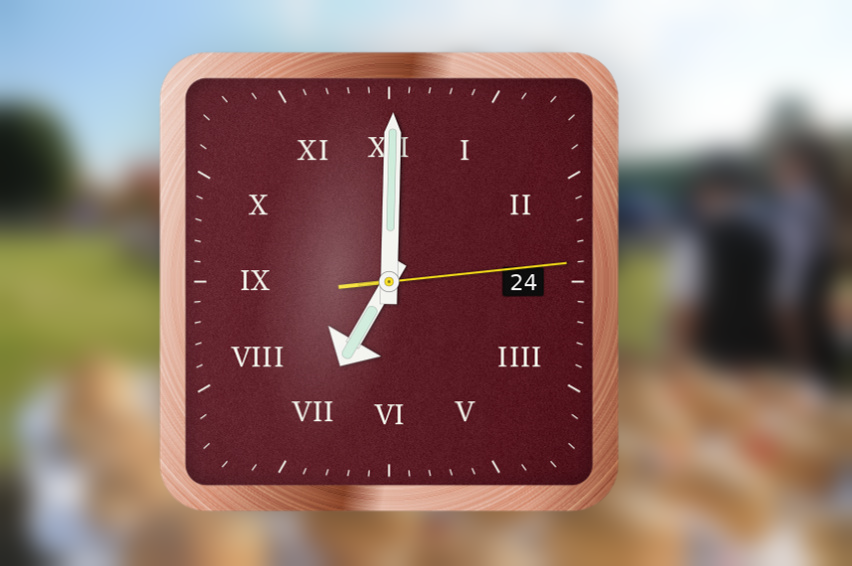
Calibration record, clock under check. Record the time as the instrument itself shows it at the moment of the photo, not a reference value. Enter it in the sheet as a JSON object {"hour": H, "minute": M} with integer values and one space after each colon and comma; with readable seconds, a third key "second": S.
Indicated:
{"hour": 7, "minute": 0, "second": 14}
